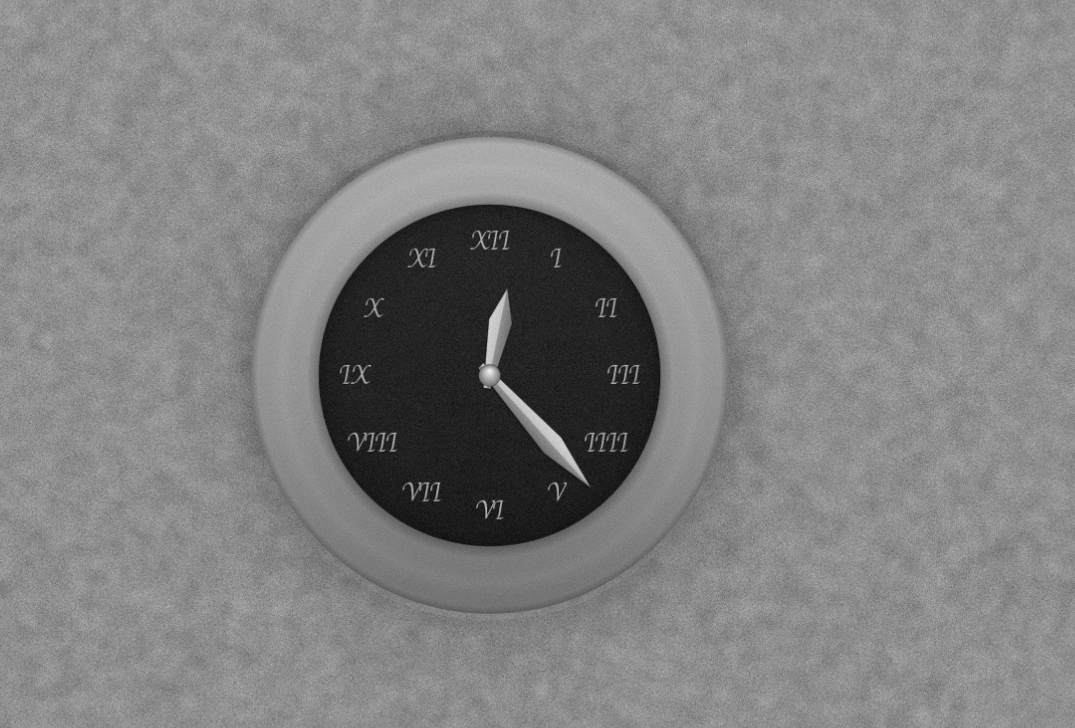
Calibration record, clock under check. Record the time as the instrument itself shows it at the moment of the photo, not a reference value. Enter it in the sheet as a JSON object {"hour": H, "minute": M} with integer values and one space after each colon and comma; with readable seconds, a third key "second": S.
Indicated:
{"hour": 12, "minute": 23}
